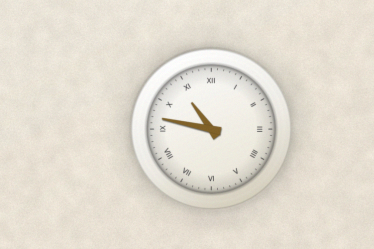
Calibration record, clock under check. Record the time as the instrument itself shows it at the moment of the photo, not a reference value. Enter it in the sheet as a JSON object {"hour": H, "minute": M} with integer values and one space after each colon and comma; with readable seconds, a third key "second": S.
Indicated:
{"hour": 10, "minute": 47}
